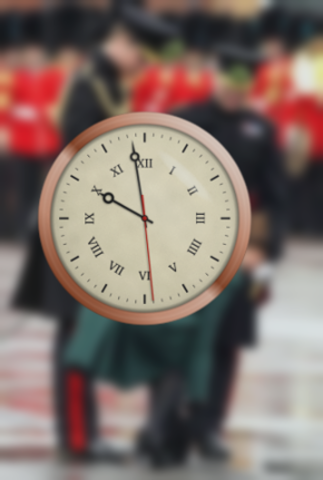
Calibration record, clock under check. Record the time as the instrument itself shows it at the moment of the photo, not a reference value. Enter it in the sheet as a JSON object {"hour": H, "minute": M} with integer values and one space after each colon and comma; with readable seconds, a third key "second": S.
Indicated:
{"hour": 9, "minute": 58, "second": 29}
